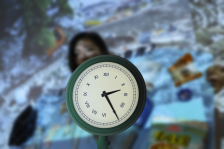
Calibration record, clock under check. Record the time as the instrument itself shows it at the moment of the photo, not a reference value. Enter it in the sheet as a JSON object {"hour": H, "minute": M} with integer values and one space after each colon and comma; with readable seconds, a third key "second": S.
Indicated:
{"hour": 2, "minute": 25}
